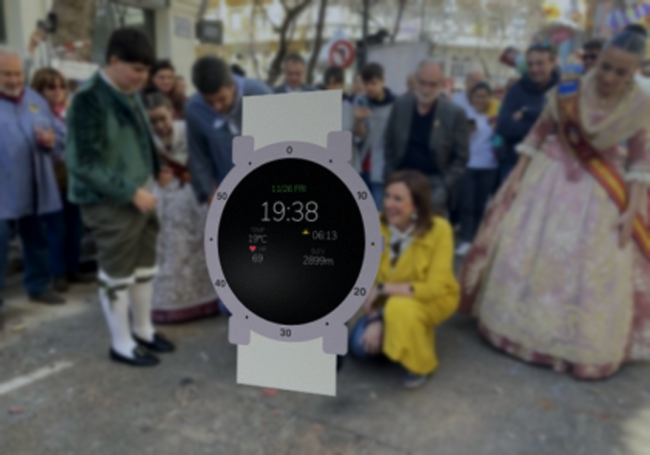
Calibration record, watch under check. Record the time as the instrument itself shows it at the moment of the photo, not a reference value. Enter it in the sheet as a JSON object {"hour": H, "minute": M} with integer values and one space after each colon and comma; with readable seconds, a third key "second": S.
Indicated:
{"hour": 19, "minute": 38}
